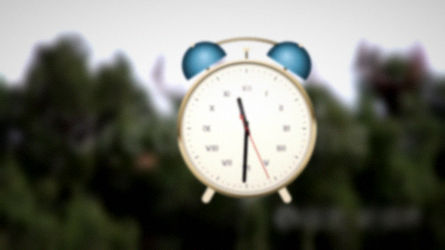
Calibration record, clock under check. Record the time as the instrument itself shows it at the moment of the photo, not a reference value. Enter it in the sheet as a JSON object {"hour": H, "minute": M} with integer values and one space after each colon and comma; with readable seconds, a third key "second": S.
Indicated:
{"hour": 11, "minute": 30, "second": 26}
